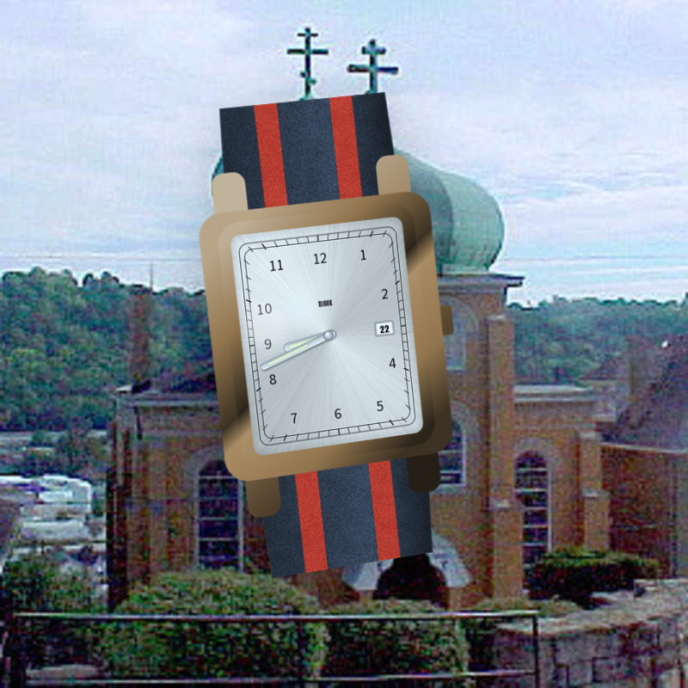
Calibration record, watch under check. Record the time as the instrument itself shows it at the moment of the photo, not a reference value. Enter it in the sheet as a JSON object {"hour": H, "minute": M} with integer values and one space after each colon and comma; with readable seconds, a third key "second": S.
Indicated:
{"hour": 8, "minute": 42}
